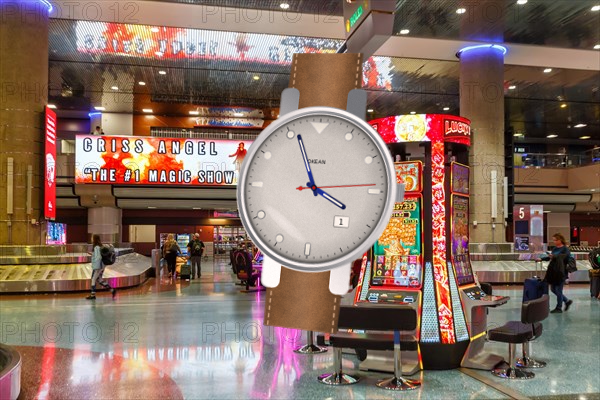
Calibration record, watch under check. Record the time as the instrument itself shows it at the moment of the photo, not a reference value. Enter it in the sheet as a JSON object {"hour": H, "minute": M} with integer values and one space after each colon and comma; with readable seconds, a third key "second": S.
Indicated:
{"hour": 3, "minute": 56, "second": 14}
